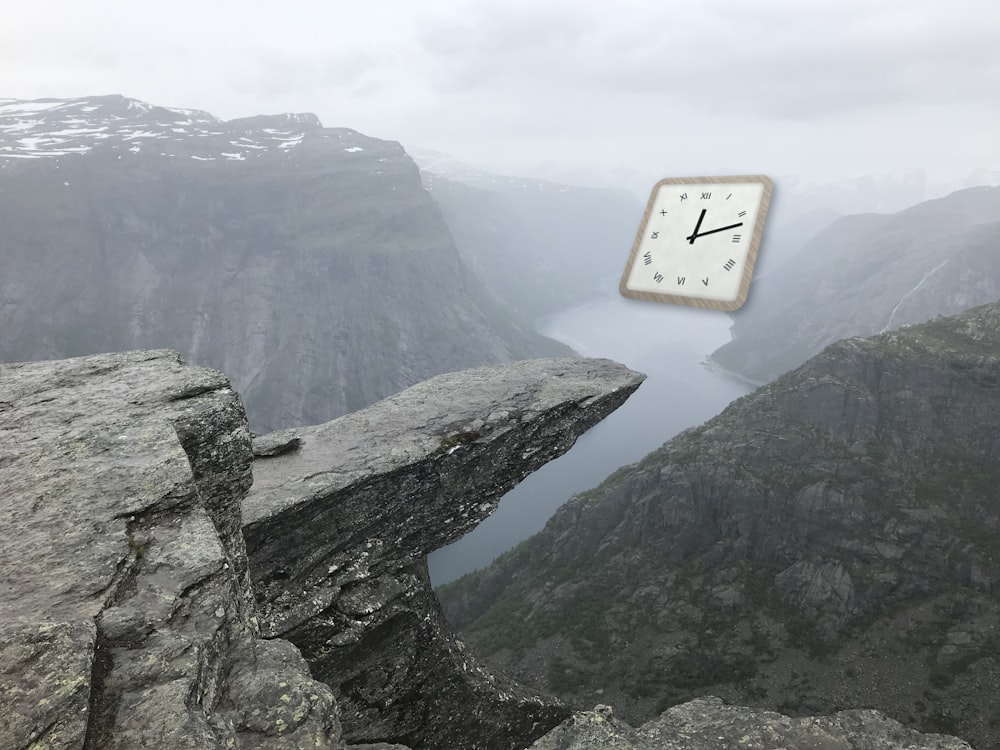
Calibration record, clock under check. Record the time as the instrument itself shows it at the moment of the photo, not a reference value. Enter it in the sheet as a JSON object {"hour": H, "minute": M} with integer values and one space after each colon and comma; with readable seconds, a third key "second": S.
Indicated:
{"hour": 12, "minute": 12}
